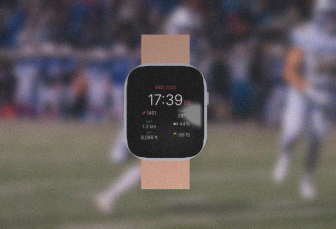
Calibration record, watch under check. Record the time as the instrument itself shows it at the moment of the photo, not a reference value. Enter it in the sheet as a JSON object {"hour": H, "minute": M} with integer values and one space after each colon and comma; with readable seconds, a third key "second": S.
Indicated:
{"hour": 17, "minute": 39}
